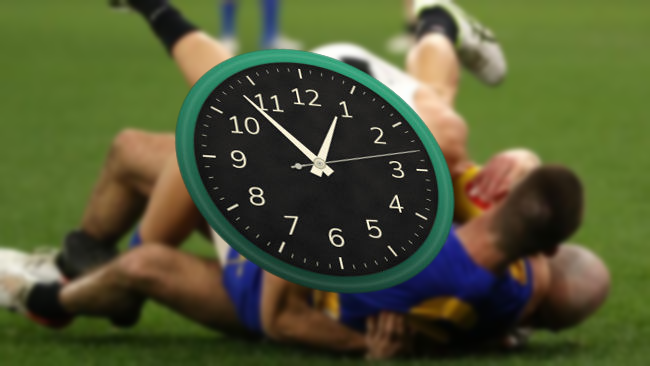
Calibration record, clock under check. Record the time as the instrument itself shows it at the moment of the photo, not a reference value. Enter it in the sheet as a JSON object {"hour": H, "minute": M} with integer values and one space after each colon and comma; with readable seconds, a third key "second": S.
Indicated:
{"hour": 12, "minute": 53, "second": 13}
